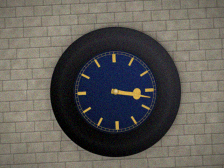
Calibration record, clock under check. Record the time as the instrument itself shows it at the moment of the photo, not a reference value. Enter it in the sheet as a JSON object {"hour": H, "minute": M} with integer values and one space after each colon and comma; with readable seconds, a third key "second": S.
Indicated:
{"hour": 3, "minute": 17}
